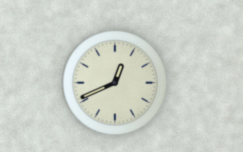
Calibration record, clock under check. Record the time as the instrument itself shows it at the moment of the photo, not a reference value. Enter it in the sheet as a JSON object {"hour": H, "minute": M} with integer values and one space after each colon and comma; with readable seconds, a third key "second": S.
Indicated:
{"hour": 12, "minute": 41}
